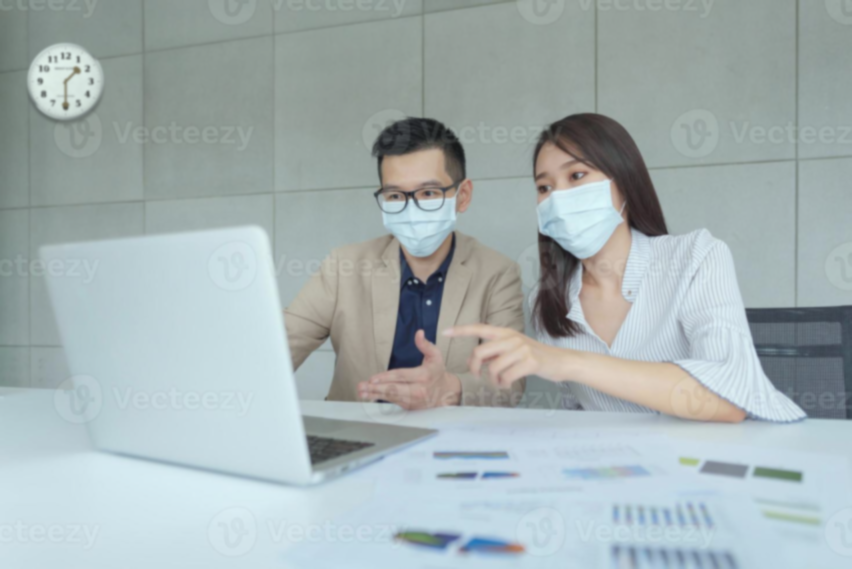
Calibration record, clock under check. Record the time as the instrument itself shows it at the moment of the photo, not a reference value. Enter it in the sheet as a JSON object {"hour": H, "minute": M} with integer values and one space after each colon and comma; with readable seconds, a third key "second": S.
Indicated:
{"hour": 1, "minute": 30}
